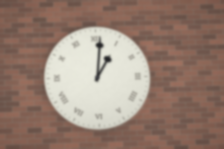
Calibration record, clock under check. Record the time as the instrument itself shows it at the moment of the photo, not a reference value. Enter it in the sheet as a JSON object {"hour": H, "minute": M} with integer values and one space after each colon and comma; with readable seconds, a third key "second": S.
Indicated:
{"hour": 1, "minute": 1}
